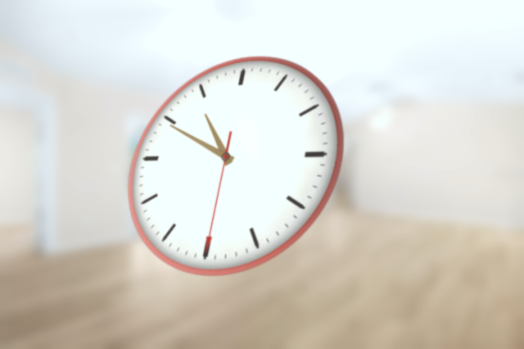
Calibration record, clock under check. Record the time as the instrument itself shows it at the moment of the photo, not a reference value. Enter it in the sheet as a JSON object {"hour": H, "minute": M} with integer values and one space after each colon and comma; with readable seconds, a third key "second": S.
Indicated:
{"hour": 10, "minute": 49, "second": 30}
